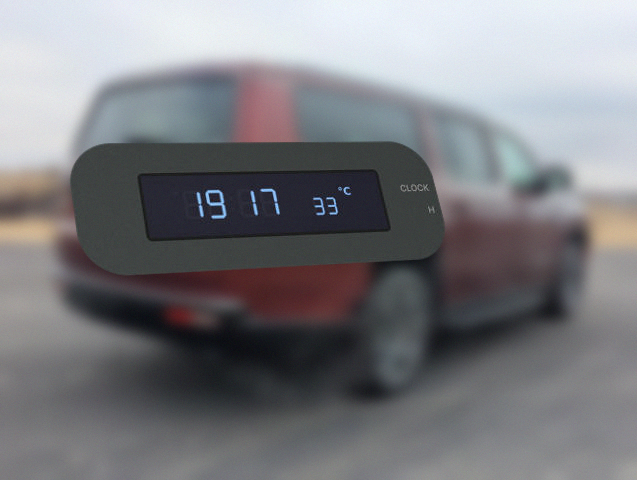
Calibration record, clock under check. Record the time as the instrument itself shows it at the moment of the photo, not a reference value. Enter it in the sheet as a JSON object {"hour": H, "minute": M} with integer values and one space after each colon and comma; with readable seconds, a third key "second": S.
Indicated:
{"hour": 19, "minute": 17}
